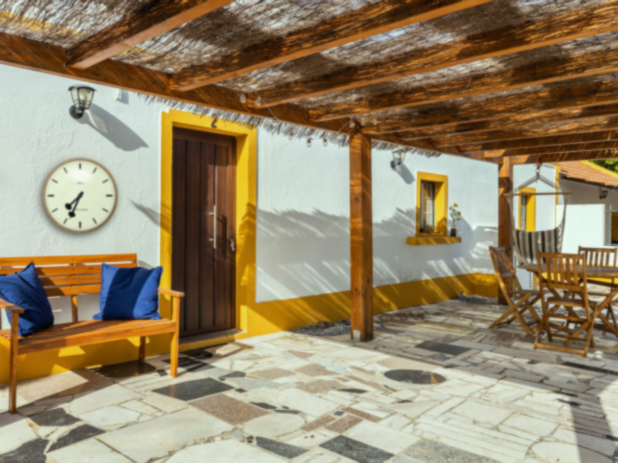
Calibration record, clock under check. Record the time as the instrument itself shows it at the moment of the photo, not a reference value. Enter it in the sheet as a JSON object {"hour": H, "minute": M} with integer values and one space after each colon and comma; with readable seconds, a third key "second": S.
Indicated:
{"hour": 7, "minute": 34}
